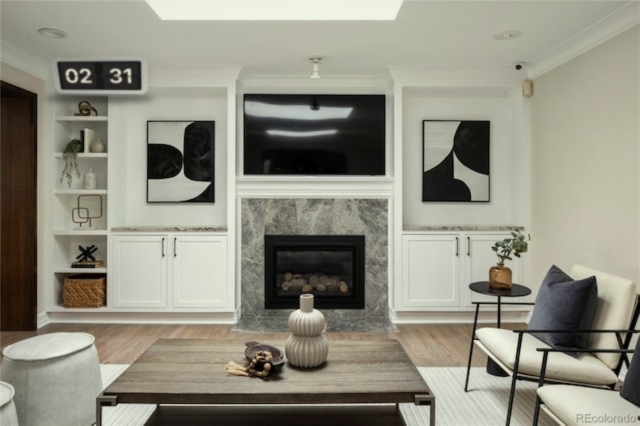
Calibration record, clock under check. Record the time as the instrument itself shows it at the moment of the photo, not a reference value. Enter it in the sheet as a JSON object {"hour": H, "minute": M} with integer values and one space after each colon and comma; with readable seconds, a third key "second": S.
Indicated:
{"hour": 2, "minute": 31}
